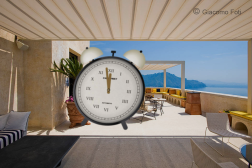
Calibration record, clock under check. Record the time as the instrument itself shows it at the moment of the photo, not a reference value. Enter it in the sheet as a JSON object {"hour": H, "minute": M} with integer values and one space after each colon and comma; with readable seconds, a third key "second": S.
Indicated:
{"hour": 11, "minute": 58}
